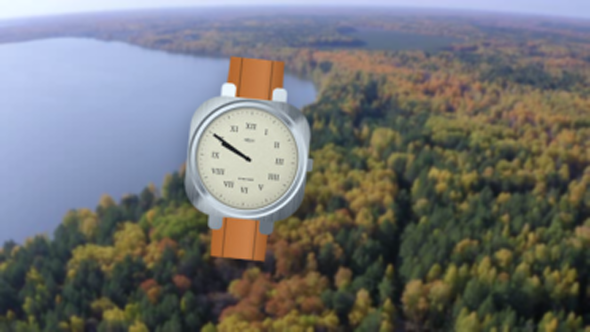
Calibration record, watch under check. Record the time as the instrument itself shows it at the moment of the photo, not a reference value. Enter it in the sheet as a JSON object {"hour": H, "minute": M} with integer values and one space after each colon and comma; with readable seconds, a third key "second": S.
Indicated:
{"hour": 9, "minute": 50}
